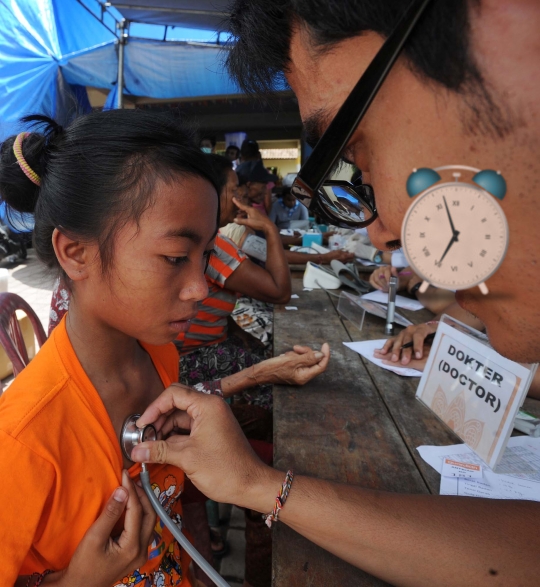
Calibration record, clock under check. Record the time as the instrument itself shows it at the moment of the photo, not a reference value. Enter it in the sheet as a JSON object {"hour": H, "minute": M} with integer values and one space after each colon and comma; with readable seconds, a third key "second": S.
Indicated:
{"hour": 6, "minute": 57}
